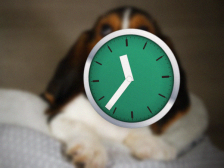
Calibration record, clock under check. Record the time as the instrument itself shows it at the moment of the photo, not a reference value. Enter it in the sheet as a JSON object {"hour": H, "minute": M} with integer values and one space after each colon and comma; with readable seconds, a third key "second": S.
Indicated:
{"hour": 11, "minute": 37}
